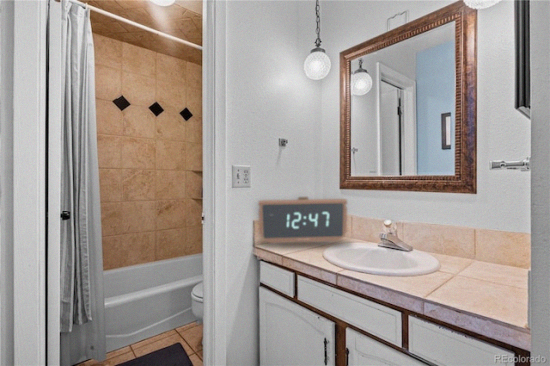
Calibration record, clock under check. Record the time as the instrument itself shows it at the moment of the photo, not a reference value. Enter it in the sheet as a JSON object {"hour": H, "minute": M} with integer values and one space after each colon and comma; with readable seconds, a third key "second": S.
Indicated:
{"hour": 12, "minute": 47}
